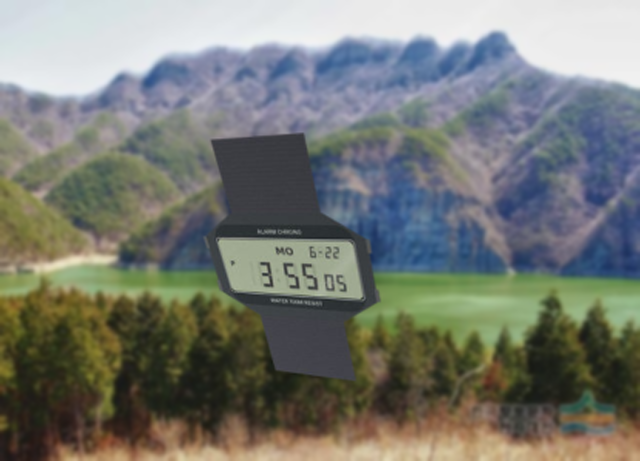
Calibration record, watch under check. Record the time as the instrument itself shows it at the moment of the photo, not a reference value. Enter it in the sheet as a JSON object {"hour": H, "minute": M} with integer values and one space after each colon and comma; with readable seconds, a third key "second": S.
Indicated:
{"hour": 3, "minute": 55, "second": 5}
